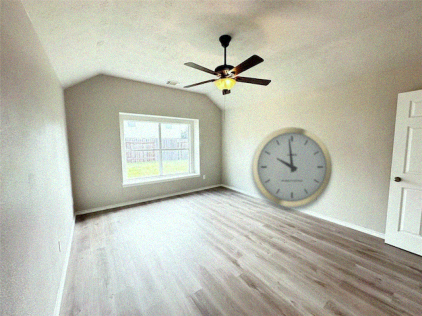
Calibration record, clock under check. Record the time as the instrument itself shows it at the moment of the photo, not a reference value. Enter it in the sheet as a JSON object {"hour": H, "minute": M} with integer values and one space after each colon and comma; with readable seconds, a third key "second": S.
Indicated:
{"hour": 9, "minute": 59}
